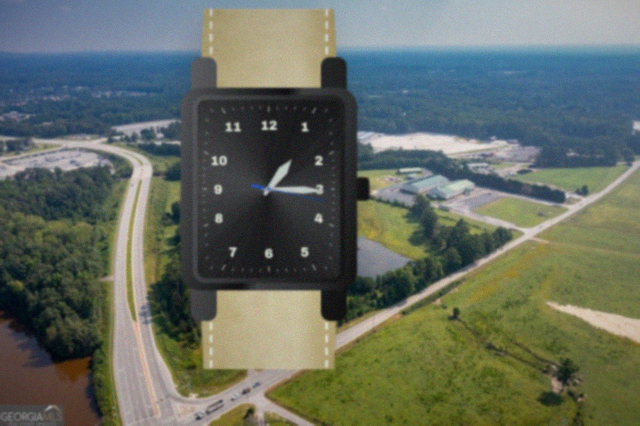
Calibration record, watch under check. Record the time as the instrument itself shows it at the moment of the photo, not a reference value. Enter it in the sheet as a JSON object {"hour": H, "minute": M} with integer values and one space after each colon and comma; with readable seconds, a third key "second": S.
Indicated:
{"hour": 1, "minute": 15, "second": 17}
